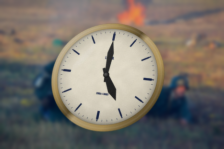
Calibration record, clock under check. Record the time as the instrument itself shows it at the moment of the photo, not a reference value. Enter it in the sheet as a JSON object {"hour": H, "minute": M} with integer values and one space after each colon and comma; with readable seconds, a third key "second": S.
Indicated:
{"hour": 5, "minute": 0}
